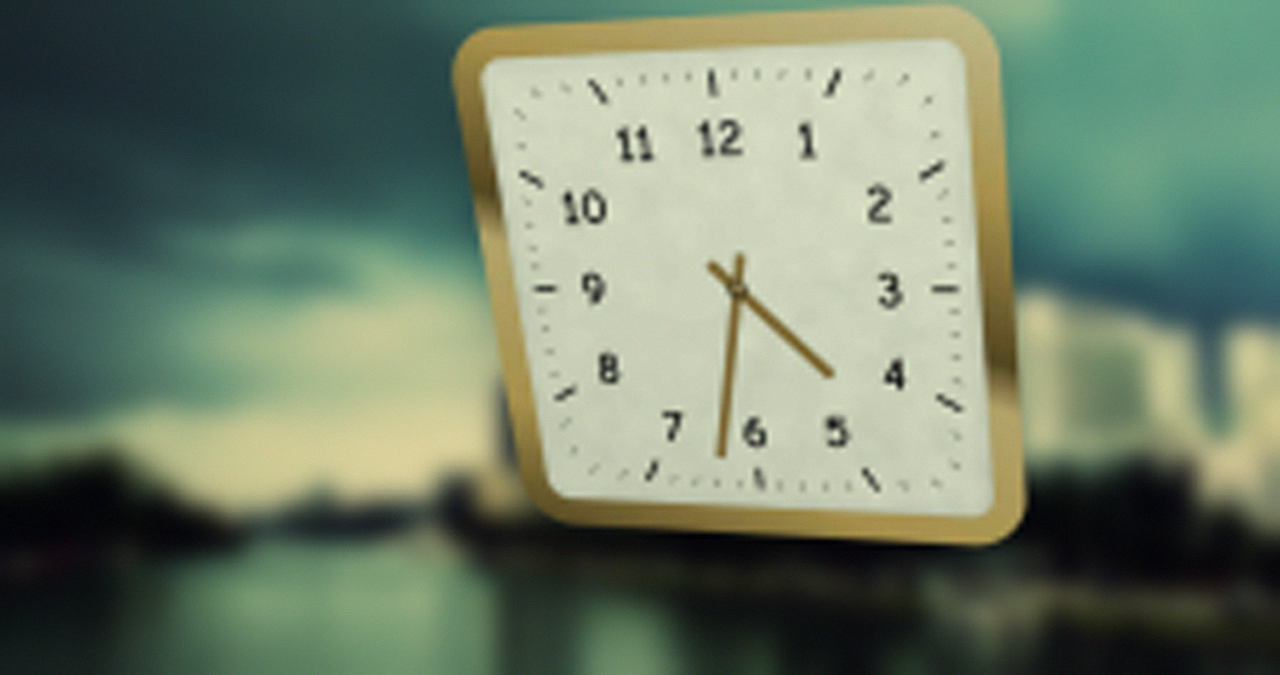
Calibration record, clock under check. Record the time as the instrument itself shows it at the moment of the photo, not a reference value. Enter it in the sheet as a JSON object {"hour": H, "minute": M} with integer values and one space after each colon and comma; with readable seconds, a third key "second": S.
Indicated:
{"hour": 4, "minute": 32}
